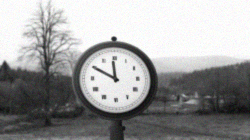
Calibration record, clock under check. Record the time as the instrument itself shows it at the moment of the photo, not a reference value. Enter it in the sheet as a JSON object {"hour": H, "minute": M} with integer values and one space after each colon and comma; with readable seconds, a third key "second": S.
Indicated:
{"hour": 11, "minute": 50}
